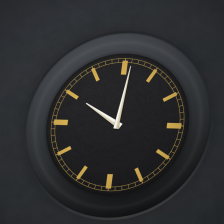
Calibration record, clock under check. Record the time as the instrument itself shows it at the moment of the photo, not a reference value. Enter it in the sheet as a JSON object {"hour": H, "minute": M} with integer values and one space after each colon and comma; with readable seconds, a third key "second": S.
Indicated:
{"hour": 10, "minute": 1}
